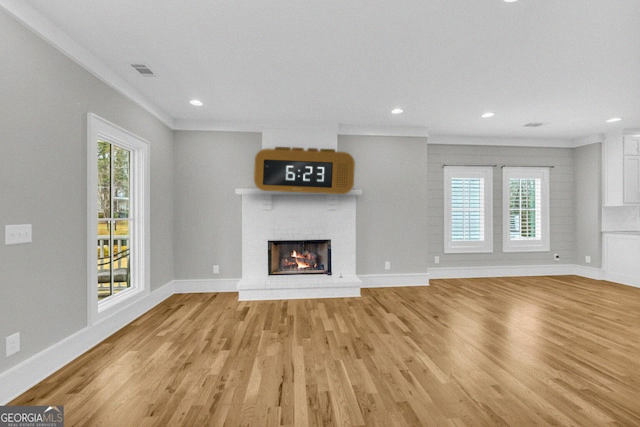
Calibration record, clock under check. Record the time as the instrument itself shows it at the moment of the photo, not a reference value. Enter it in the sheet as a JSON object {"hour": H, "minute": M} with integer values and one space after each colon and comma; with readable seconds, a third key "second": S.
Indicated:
{"hour": 6, "minute": 23}
